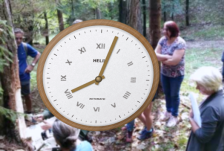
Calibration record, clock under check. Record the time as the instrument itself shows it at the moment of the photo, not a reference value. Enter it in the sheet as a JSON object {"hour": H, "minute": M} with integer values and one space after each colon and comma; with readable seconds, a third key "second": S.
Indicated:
{"hour": 8, "minute": 3}
